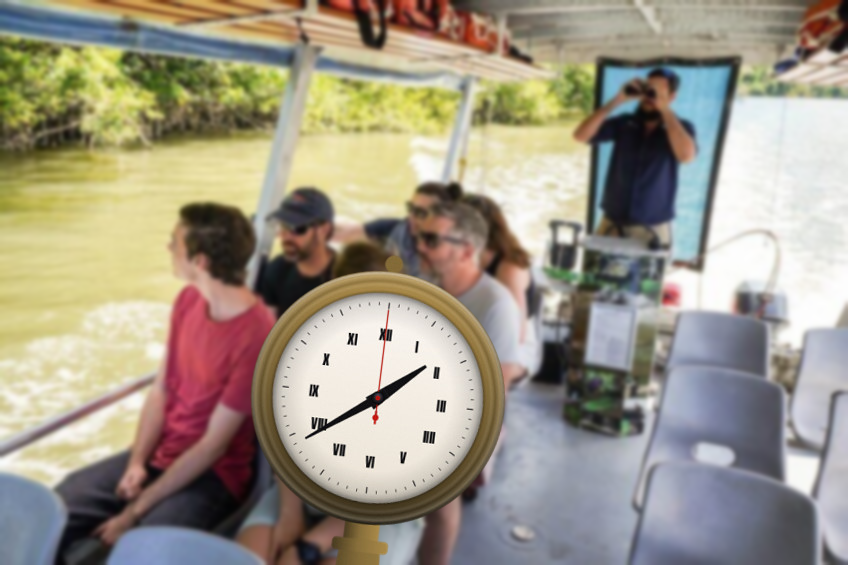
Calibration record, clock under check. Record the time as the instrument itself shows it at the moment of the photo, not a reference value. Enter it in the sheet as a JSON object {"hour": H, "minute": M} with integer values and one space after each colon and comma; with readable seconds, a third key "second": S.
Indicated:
{"hour": 1, "minute": 39, "second": 0}
